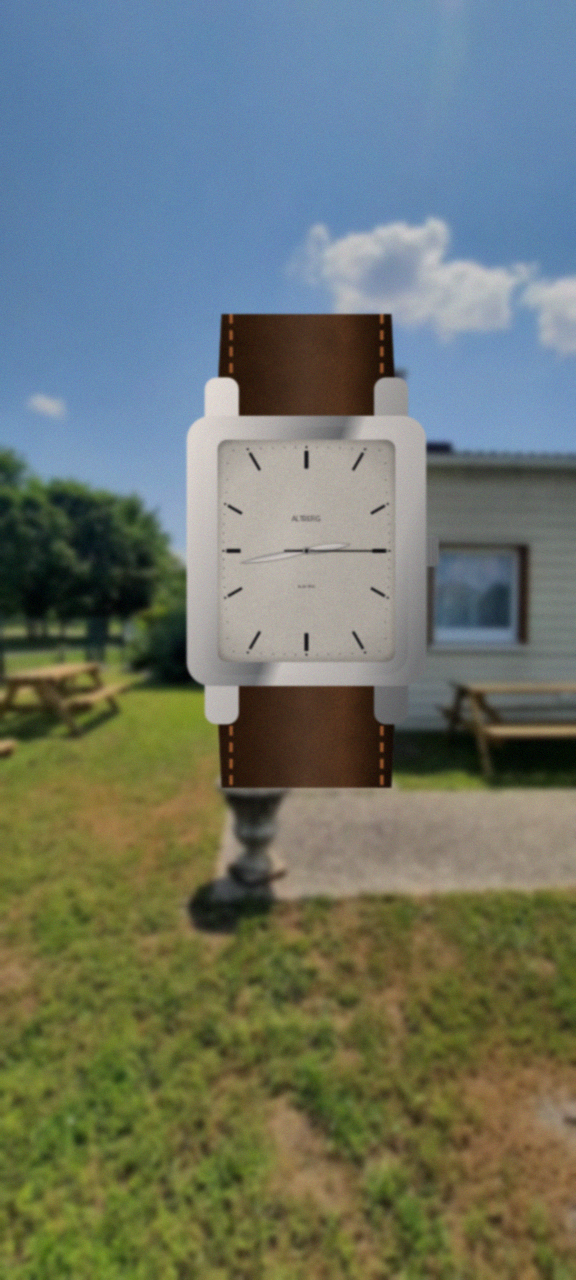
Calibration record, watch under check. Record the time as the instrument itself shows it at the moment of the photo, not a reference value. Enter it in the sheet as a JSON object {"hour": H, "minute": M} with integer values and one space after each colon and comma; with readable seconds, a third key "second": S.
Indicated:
{"hour": 2, "minute": 43, "second": 15}
